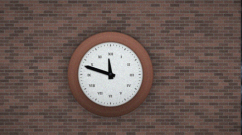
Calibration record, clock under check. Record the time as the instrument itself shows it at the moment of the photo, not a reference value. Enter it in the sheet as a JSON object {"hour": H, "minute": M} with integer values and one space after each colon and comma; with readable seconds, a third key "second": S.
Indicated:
{"hour": 11, "minute": 48}
